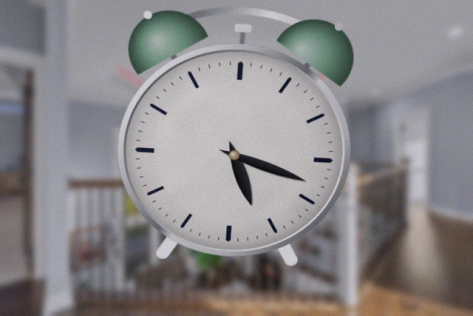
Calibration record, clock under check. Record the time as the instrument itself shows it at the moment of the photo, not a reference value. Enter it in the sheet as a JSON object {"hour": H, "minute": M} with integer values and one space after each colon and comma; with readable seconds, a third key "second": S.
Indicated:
{"hour": 5, "minute": 18}
